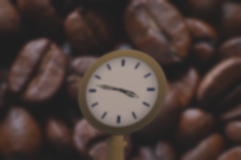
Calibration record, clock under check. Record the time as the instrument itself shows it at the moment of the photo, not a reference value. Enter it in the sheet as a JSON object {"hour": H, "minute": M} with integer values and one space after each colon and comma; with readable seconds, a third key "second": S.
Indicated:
{"hour": 3, "minute": 47}
